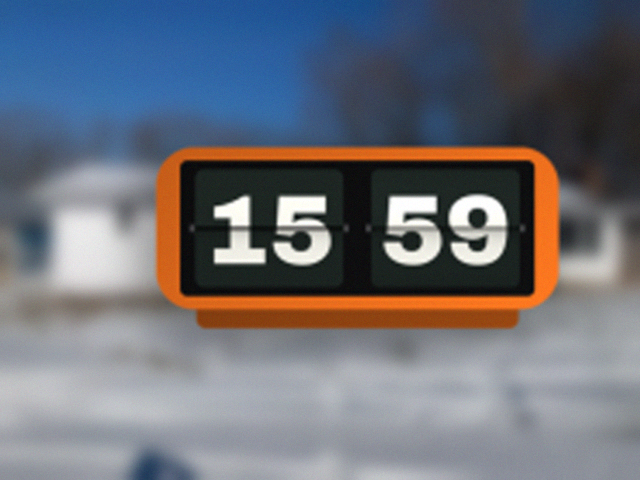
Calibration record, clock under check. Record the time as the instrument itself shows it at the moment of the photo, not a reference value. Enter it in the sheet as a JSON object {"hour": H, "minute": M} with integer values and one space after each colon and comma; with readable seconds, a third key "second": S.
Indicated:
{"hour": 15, "minute": 59}
